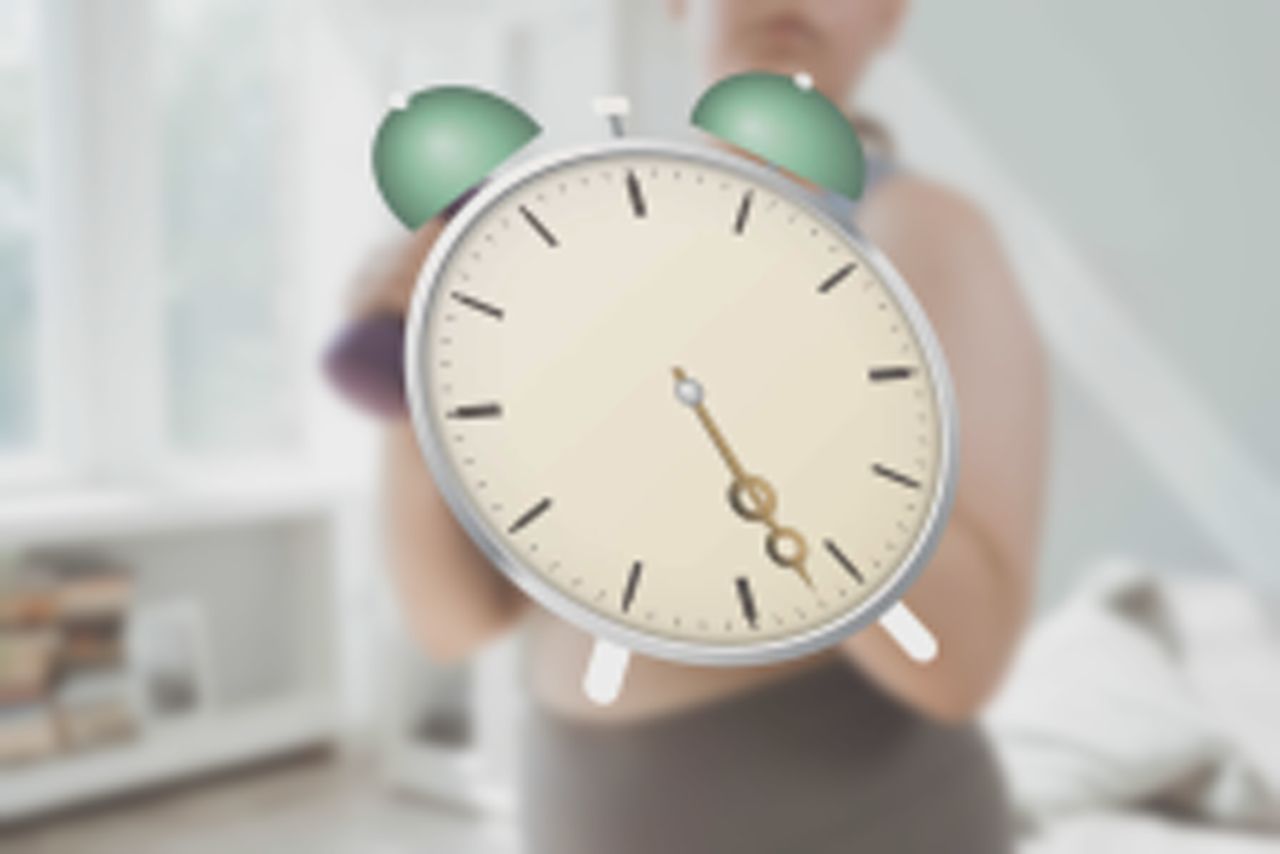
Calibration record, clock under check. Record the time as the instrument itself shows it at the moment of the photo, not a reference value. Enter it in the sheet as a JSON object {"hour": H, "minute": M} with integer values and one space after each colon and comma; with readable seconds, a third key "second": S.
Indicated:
{"hour": 5, "minute": 27}
